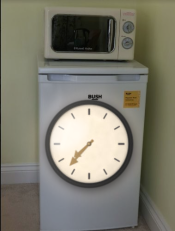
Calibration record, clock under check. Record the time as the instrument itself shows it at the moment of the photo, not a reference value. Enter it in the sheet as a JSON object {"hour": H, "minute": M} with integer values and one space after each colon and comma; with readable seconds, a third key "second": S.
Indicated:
{"hour": 7, "minute": 37}
